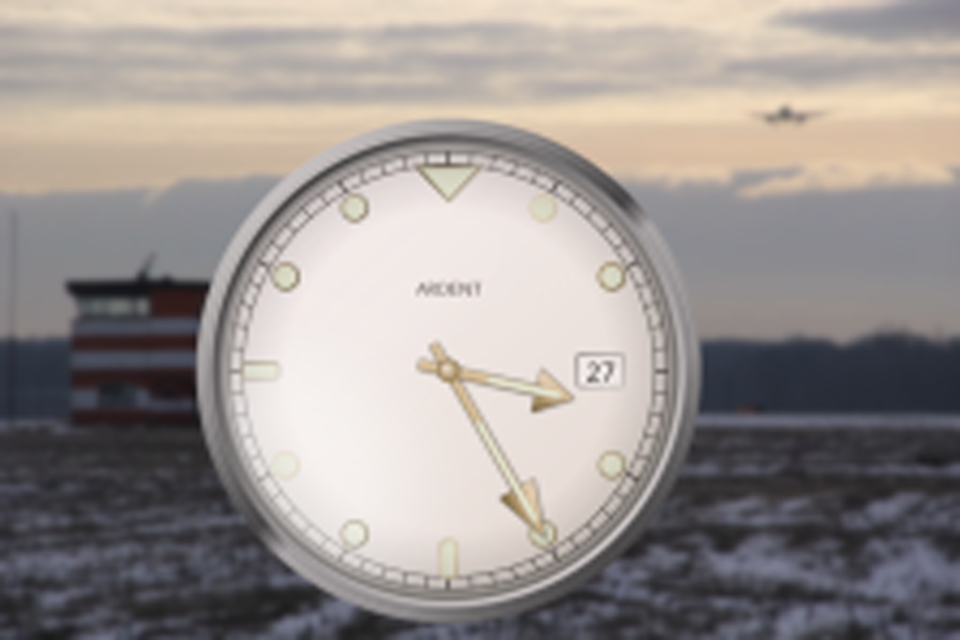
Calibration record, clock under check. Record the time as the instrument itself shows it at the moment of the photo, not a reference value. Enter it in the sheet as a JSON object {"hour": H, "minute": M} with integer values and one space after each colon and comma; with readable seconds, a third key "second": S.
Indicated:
{"hour": 3, "minute": 25}
